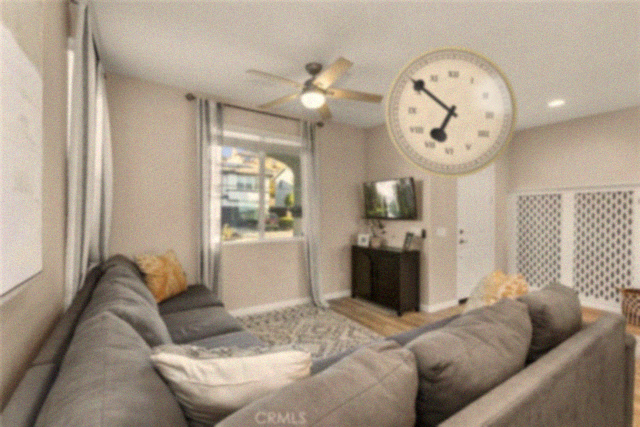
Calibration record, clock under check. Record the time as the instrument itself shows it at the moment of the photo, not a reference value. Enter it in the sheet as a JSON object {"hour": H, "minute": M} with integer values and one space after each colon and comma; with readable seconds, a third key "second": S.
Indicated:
{"hour": 6, "minute": 51}
